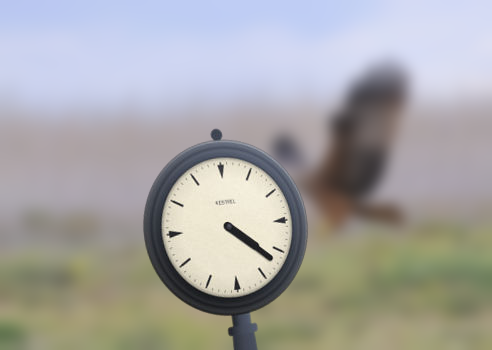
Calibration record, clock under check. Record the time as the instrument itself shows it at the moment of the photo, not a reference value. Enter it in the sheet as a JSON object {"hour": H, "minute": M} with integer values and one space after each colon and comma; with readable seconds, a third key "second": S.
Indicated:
{"hour": 4, "minute": 22}
